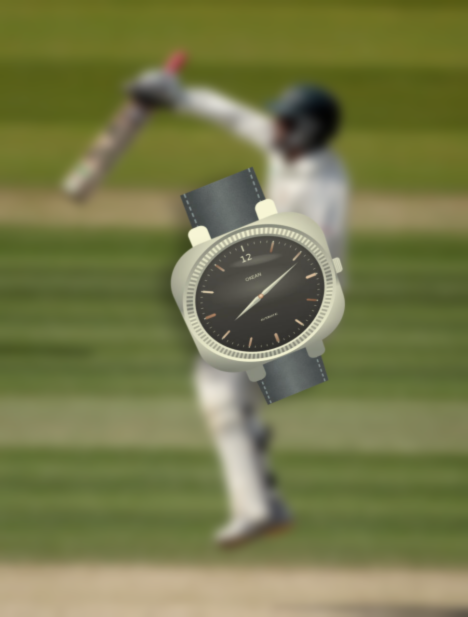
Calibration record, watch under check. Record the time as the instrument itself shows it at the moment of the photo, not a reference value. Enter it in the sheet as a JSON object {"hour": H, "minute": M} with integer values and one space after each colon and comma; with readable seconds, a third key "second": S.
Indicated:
{"hour": 8, "minute": 11}
